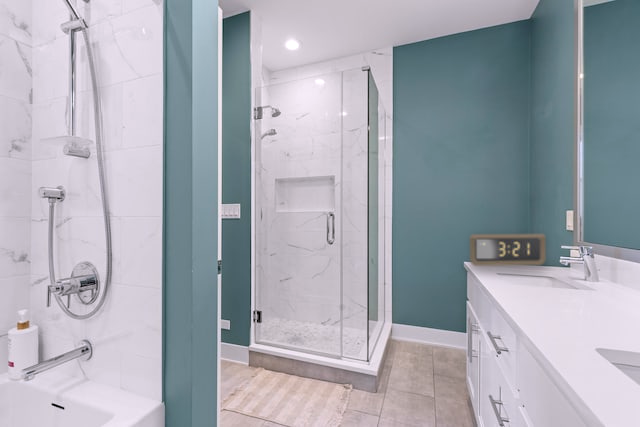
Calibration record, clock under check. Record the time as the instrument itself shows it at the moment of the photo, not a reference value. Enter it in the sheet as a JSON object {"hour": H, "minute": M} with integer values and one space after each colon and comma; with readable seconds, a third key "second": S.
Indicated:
{"hour": 3, "minute": 21}
